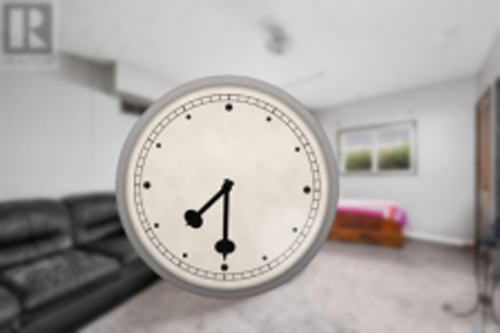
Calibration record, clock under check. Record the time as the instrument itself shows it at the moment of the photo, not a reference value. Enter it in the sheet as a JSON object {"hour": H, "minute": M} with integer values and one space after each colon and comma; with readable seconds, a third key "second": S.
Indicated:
{"hour": 7, "minute": 30}
